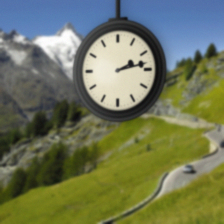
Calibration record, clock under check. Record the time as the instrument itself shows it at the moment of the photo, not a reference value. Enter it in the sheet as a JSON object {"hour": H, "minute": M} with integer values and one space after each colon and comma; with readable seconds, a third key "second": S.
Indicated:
{"hour": 2, "minute": 13}
